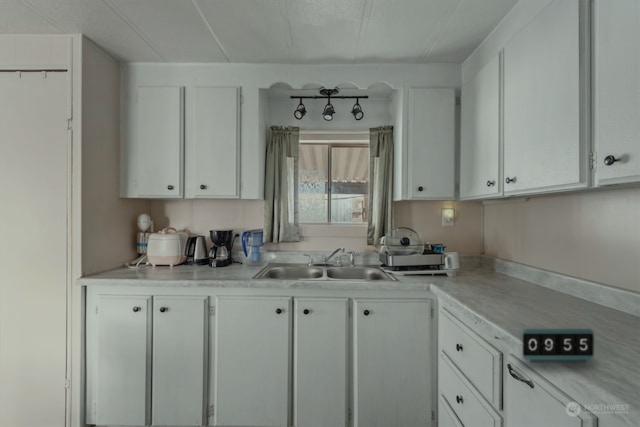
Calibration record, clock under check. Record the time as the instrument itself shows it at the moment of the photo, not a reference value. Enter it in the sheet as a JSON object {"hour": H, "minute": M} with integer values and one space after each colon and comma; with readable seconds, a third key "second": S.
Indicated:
{"hour": 9, "minute": 55}
